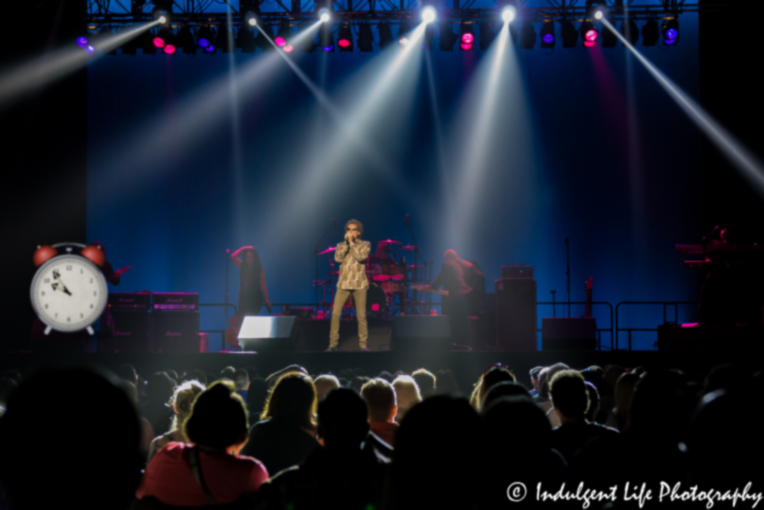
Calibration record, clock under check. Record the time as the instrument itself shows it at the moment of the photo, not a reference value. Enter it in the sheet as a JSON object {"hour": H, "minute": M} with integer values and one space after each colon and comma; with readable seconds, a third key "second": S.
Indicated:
{"hour": 9, "minute": 54}
